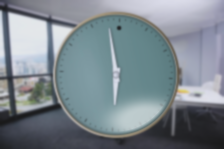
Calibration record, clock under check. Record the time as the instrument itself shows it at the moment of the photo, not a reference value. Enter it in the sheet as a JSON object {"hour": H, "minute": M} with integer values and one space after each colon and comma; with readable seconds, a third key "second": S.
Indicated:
{"hour": 5, "minute": 58}
